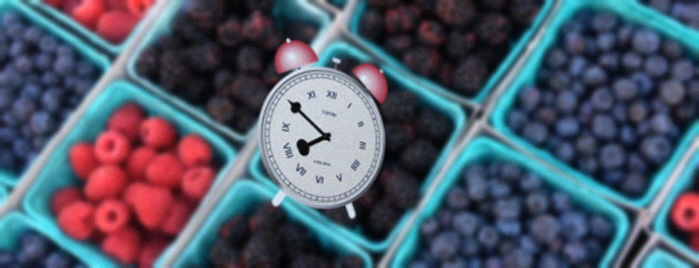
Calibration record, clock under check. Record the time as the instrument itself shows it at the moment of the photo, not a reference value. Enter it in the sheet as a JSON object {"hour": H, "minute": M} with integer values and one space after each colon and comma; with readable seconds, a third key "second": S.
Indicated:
{"hour": 7, "minute": 50}
